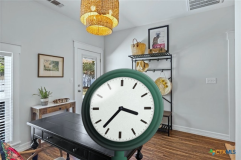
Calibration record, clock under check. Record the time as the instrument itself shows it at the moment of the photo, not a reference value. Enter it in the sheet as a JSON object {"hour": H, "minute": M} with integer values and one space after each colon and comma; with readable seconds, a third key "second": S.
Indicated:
{"hour": 3, "minute": 37}
